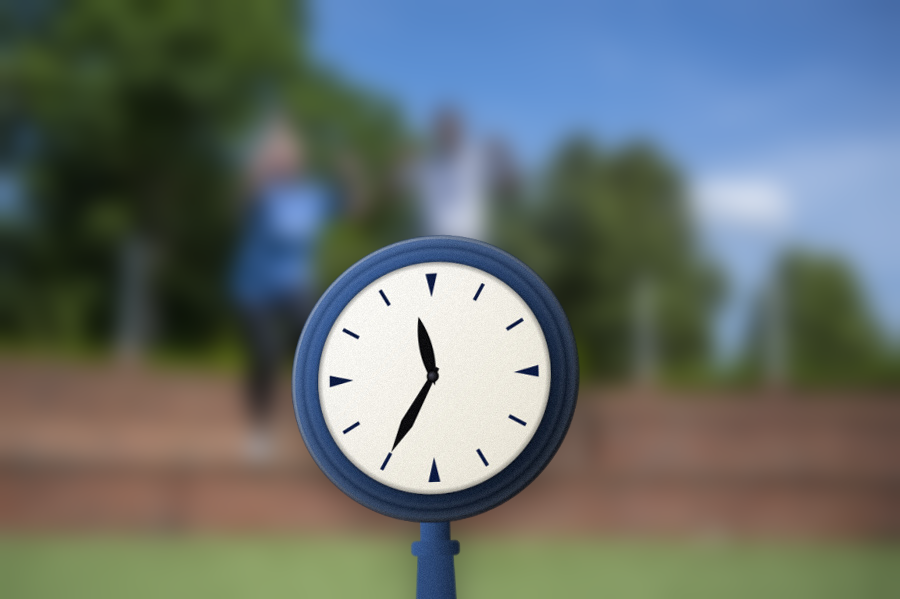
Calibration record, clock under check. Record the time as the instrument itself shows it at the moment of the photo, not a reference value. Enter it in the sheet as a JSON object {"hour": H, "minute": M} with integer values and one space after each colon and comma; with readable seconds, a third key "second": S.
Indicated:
{"hour": 11, "minute": 35}
